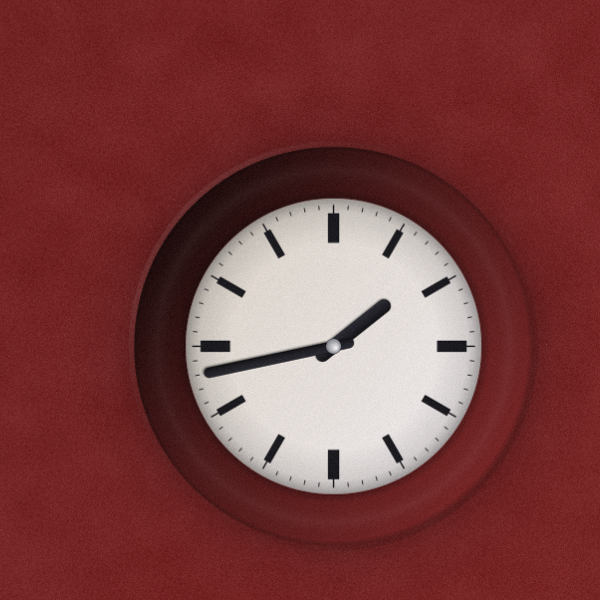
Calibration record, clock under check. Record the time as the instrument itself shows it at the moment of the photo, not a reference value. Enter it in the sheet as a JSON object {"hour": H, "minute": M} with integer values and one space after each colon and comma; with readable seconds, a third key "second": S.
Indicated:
{"hour": 1, "minute": 43}
